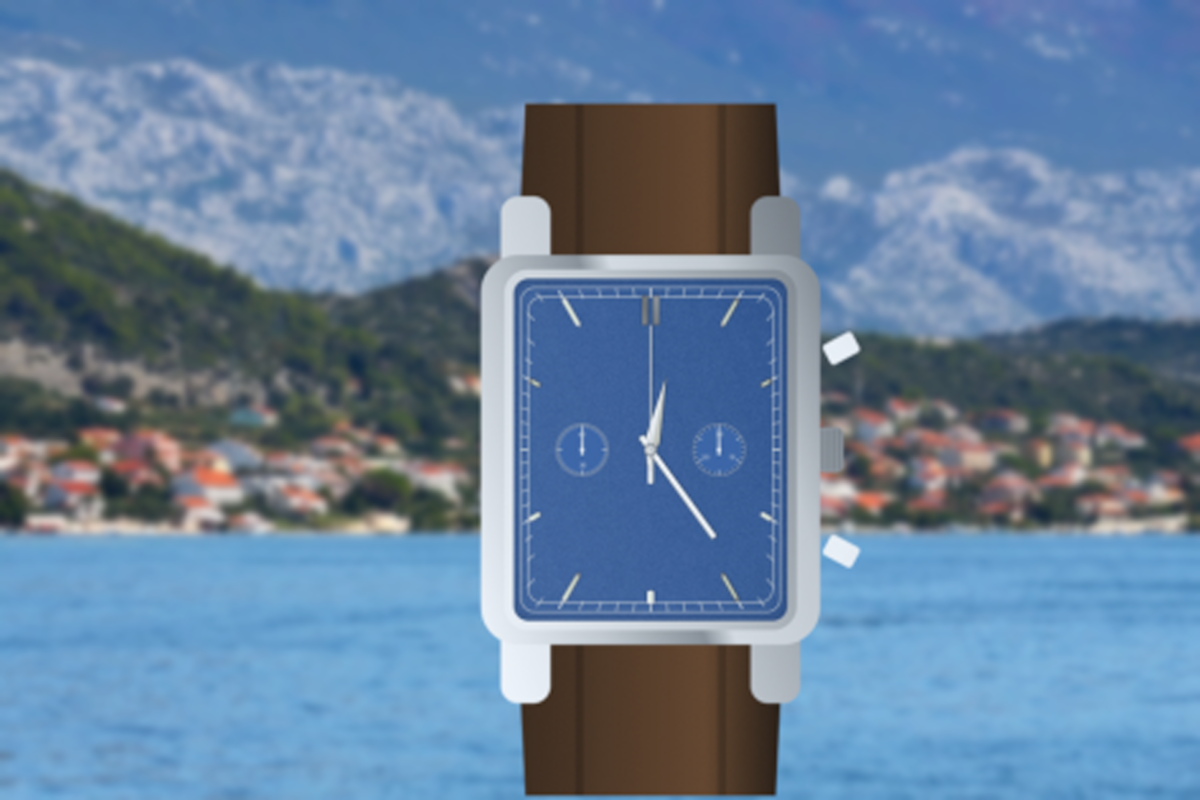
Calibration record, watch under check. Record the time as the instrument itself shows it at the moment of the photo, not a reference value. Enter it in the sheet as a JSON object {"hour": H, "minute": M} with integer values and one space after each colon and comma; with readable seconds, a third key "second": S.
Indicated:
{"hour": 12, "minute": 24}
